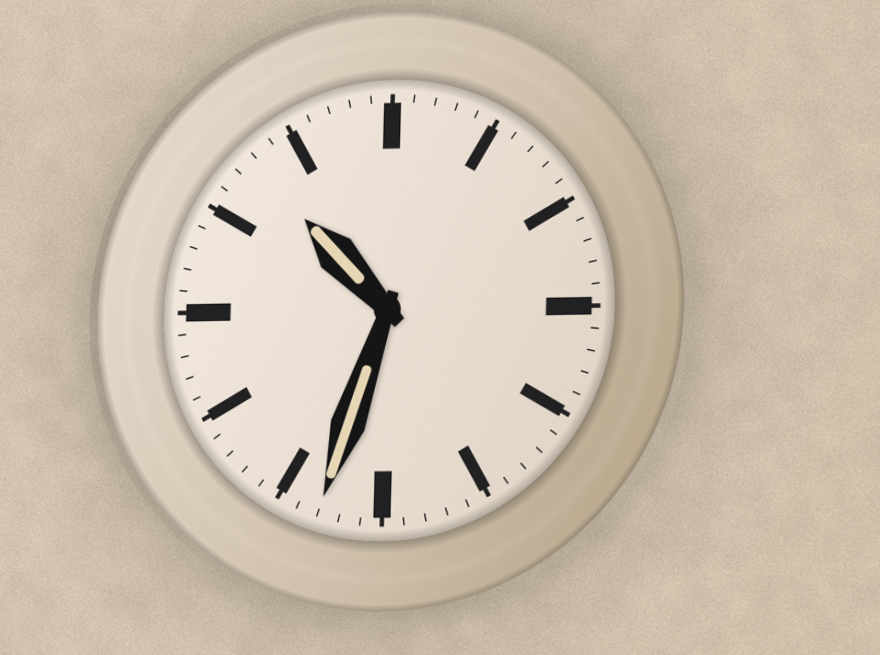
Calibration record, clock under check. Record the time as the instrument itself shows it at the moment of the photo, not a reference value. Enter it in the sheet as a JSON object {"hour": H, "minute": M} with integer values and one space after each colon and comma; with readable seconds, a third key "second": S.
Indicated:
{"hour": 10, "minute": 33}
